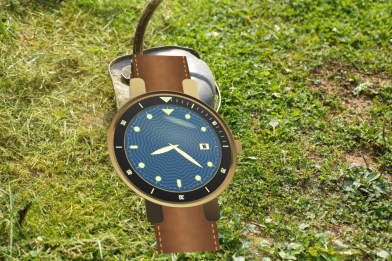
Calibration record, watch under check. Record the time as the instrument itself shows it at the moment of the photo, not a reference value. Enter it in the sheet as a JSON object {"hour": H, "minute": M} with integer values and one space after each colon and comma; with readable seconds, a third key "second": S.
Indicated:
{"hour": 8, "minute": 22}
